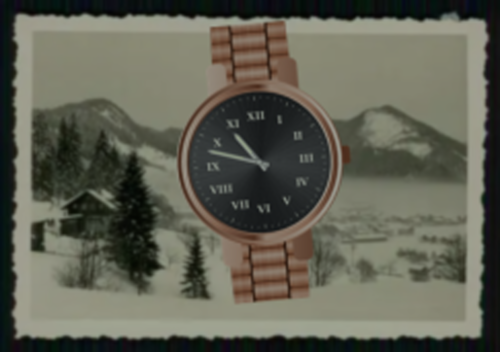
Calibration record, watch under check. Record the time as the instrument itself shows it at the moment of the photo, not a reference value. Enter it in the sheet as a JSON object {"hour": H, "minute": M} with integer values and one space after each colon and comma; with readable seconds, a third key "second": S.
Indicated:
{"hour": 10, "minute": 48}
